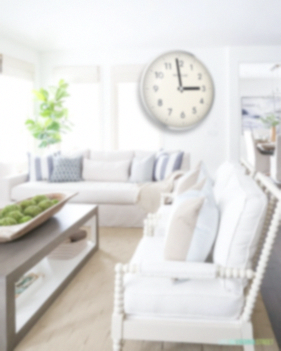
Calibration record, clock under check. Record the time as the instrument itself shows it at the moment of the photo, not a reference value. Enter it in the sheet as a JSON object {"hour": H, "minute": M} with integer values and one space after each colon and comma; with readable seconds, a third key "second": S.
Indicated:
{"hour": 2, "minute": 59}
